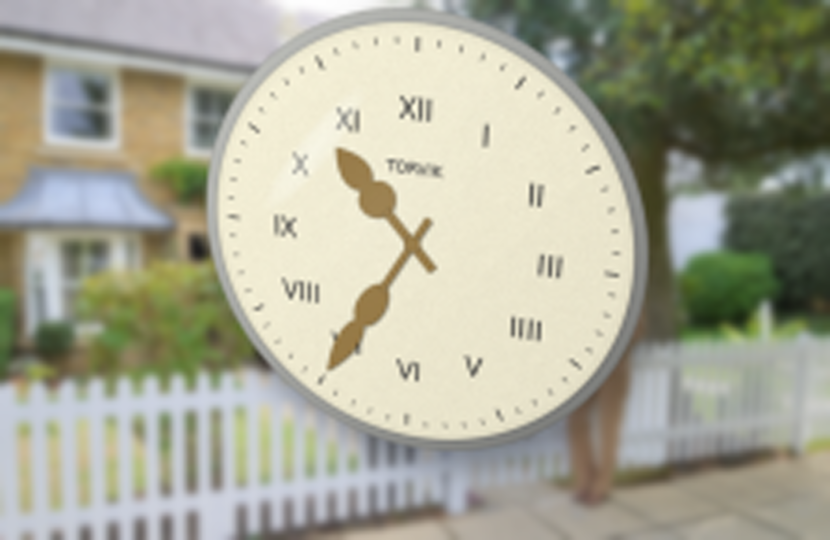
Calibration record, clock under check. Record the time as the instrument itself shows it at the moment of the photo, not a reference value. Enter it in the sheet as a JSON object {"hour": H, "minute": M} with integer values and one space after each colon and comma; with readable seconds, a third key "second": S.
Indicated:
{"hour": 10, "minute": 35}
